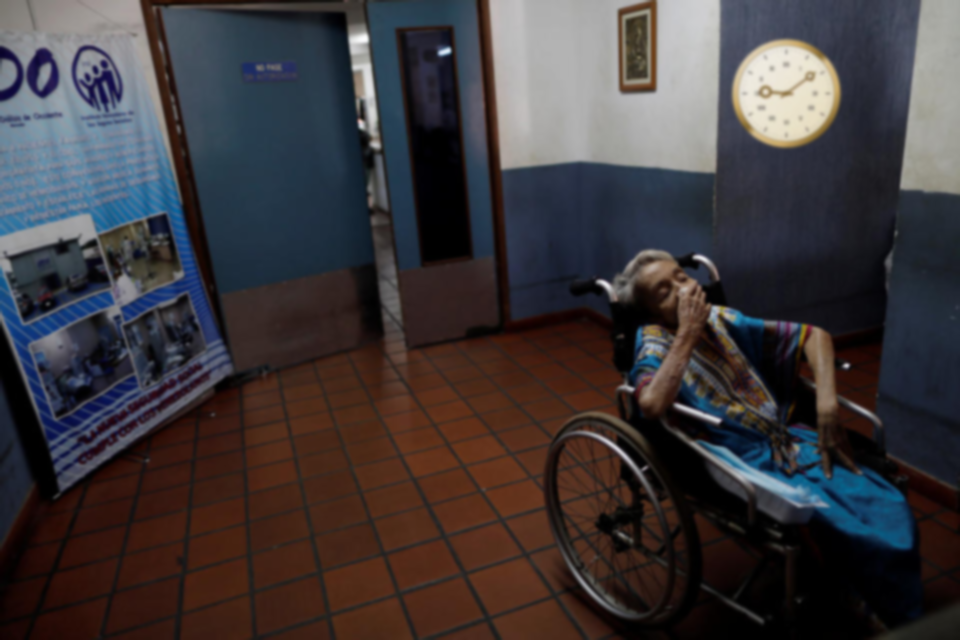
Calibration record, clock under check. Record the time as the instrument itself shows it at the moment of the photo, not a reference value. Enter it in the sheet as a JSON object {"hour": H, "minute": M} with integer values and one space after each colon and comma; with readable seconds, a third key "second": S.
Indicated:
{"hour": 9, "minute": 9}
